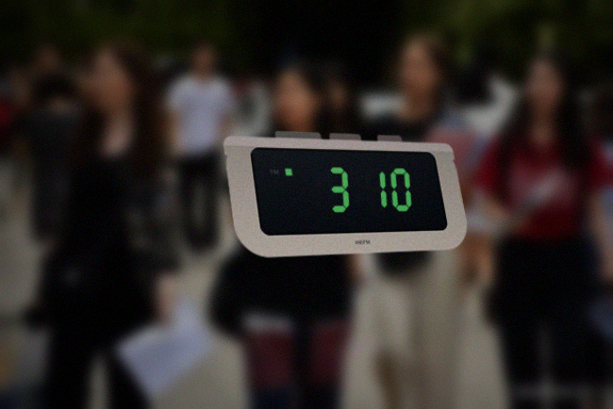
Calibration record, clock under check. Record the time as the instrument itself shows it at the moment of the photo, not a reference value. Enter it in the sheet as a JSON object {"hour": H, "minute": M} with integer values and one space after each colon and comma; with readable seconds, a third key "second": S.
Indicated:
{"hour": 3, "minute": 10}
